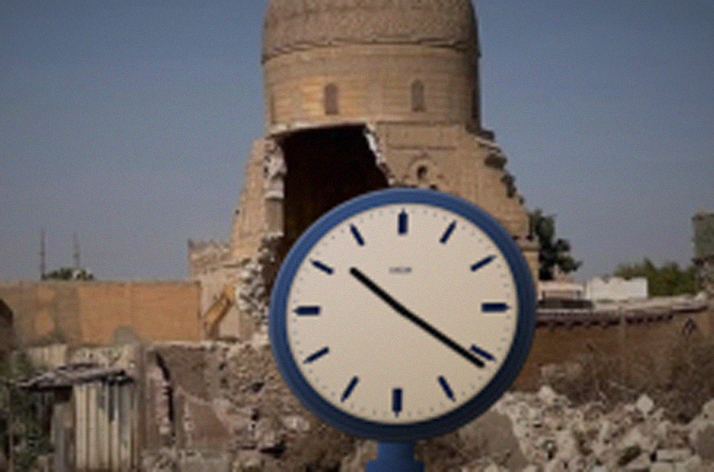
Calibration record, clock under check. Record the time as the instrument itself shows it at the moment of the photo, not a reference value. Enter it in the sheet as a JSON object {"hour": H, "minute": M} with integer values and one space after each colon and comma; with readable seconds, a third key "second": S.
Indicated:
{"hour": 10, "minute": 21}
